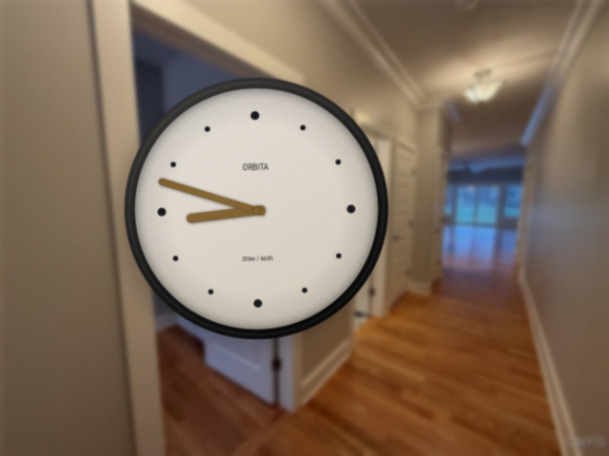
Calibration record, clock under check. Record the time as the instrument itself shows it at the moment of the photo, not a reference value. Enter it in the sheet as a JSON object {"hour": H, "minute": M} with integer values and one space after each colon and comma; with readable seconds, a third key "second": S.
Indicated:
{"hour": 8, "minute": 48}
